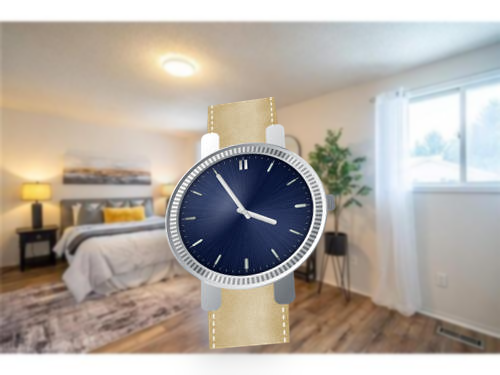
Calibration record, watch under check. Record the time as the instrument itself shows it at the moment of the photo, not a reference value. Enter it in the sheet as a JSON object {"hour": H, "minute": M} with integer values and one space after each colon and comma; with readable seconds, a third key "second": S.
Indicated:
{"hour": 3, "minute": 55}
